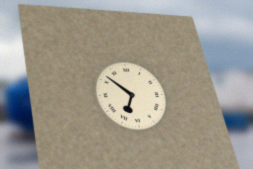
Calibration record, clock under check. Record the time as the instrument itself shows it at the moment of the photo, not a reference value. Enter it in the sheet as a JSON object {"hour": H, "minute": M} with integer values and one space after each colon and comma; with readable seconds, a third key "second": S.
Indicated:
{"hour": 6, "minute": 52}
